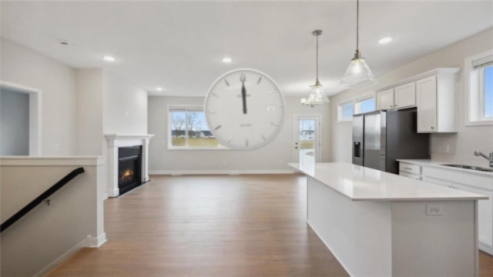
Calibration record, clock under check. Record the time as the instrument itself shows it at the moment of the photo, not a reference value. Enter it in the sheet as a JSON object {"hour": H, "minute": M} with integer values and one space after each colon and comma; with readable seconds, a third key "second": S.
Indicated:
{"hour": 12, "minute": 0}
